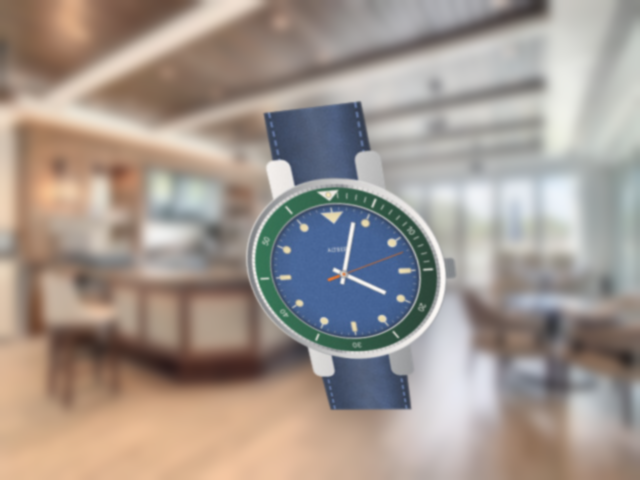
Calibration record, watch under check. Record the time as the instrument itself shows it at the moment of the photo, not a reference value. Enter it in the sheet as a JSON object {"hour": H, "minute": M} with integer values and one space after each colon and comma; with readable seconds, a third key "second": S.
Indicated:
{"hour": 4, "minute": 3, "second": 12}
